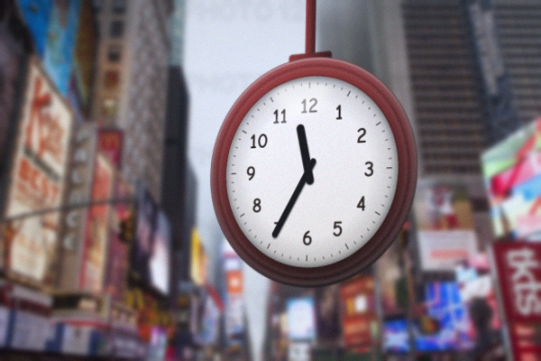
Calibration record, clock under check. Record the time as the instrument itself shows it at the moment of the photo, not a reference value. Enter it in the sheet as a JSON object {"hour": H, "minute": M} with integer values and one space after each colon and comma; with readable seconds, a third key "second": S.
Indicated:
{"hour": 11, "minute": 35}
